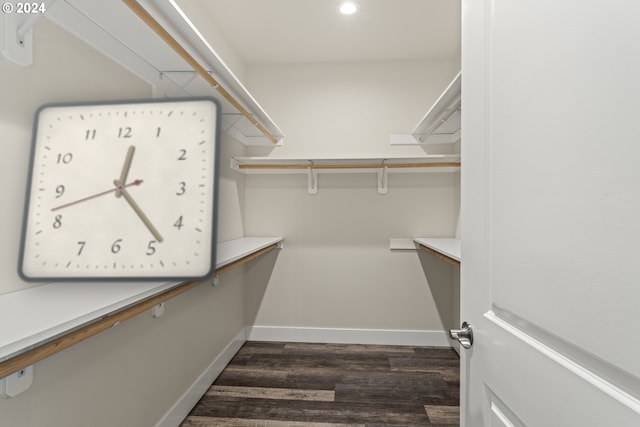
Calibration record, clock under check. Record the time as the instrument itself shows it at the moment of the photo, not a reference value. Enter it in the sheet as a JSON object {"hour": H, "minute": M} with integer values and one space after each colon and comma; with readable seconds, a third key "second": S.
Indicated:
{"hour": 12, "minute": 23, "second": 42}
